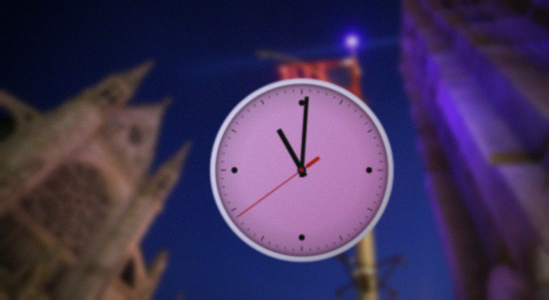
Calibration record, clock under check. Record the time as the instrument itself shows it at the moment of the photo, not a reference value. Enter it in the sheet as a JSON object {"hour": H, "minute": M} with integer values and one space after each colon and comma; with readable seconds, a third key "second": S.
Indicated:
{"hour": 11, "minute": 0, "second": 39}
